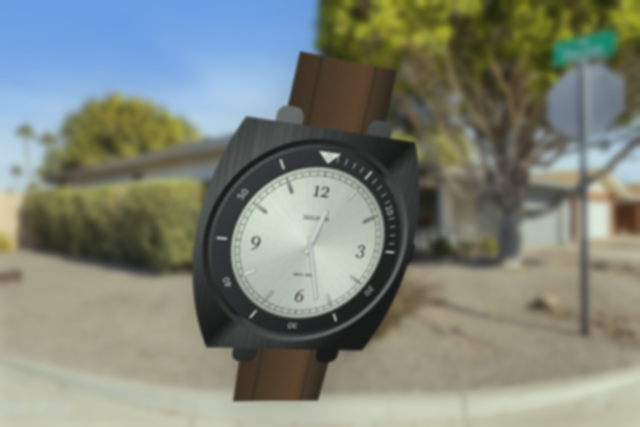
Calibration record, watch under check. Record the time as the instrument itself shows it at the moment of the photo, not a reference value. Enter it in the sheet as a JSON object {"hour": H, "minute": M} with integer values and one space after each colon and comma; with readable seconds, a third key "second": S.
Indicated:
{"hour": 12, "minute": 27}
